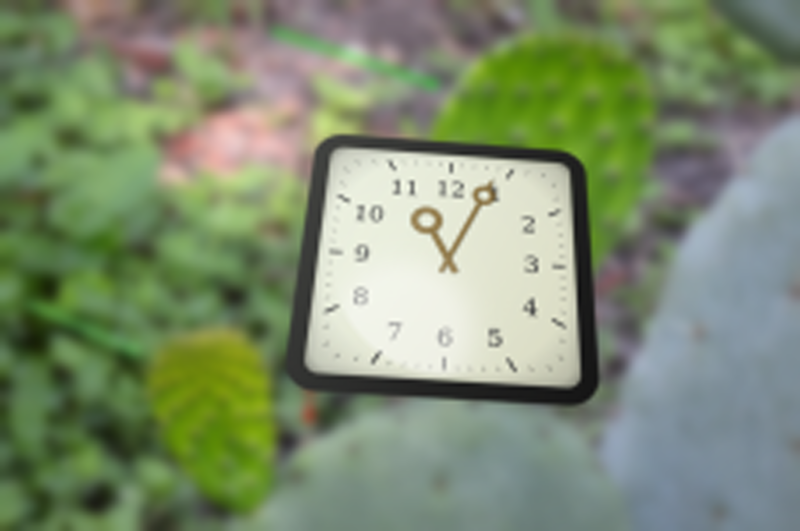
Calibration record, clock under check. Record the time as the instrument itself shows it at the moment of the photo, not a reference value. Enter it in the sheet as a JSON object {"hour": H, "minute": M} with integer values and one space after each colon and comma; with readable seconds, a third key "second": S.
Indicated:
{"hour": 11, "minute": 4}
